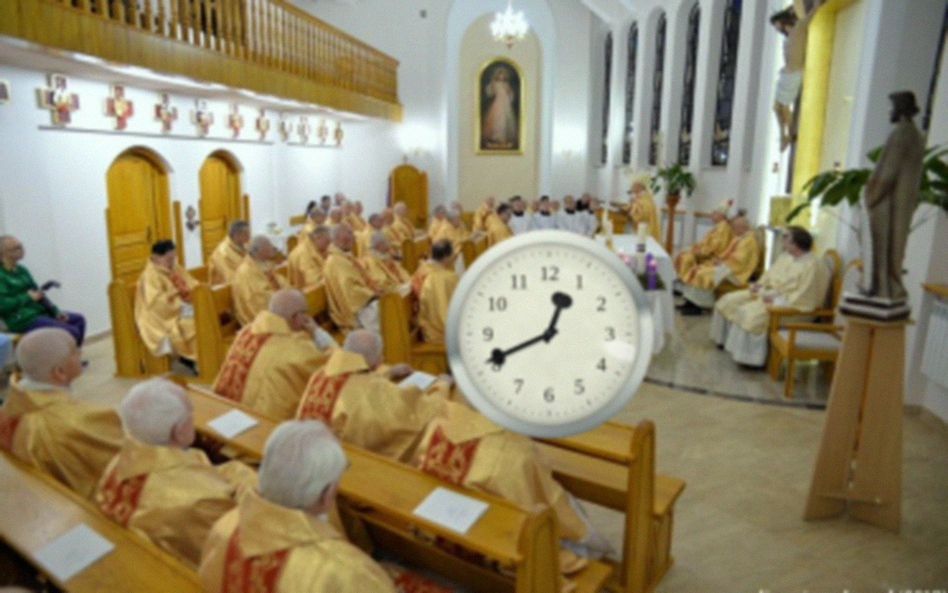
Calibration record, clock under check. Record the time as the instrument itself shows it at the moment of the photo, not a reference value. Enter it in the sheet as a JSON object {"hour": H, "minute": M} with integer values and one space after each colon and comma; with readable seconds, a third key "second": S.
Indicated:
{"hour": 12, "minute": 41}
